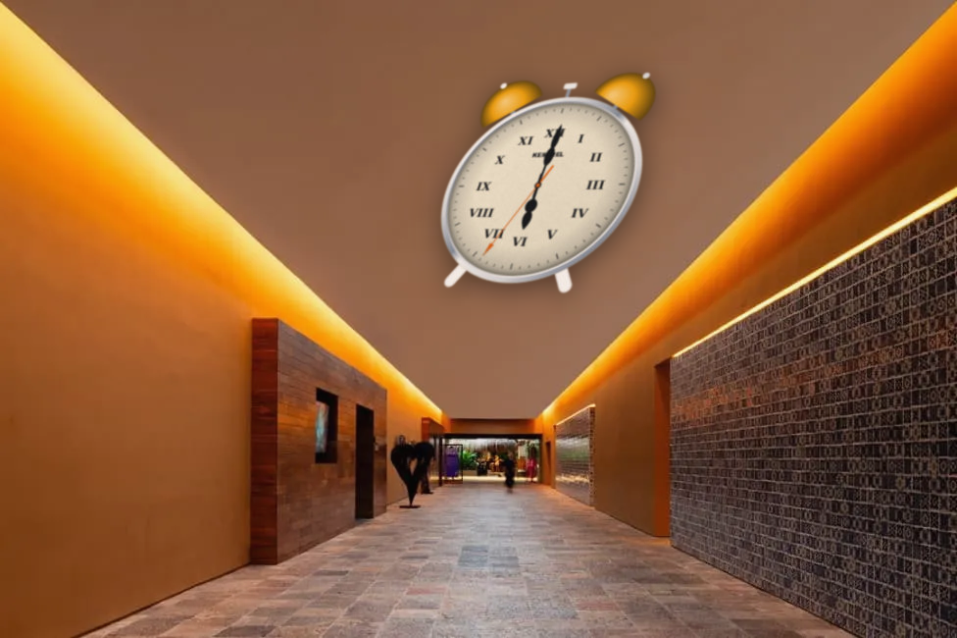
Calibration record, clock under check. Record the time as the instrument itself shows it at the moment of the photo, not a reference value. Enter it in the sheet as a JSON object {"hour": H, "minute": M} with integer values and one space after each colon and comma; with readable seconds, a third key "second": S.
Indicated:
{"hour": 6, "minute": 0, "second": 34}
